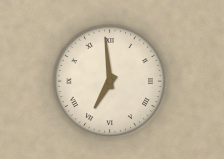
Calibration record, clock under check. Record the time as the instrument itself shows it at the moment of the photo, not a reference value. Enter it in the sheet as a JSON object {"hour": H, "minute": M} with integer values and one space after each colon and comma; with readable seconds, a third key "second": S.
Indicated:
{"hour": 6, "minute": 59}
